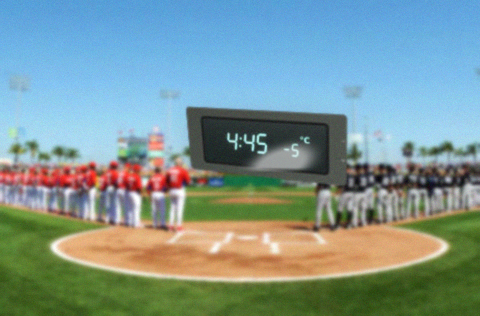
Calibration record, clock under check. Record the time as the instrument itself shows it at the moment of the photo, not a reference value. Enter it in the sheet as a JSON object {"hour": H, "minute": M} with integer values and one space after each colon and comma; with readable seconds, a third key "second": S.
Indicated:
{"hour": 4, "minute": 45}
